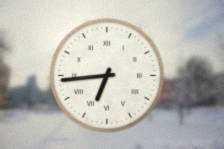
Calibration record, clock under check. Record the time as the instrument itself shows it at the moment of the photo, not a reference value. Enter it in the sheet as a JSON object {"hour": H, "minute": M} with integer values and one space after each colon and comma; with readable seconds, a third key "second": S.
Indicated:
{"hour": 6, "minute": 44}
